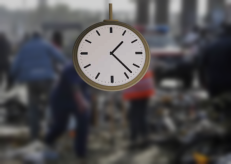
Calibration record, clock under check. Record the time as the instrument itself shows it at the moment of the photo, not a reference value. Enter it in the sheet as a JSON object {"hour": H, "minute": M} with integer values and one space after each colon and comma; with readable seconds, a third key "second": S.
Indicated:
{"hour": 1, "minute": 23}
